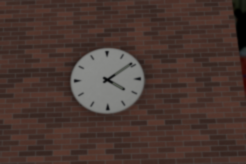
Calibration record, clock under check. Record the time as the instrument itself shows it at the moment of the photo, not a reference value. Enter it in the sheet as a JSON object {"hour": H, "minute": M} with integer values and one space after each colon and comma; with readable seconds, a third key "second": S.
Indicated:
{"hour": 4, "minute": 9}
